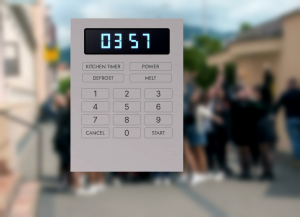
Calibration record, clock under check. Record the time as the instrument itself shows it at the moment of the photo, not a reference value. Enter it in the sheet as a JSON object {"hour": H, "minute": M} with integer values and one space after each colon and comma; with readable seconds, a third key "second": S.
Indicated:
{"hour": 3, "minute": 57}
